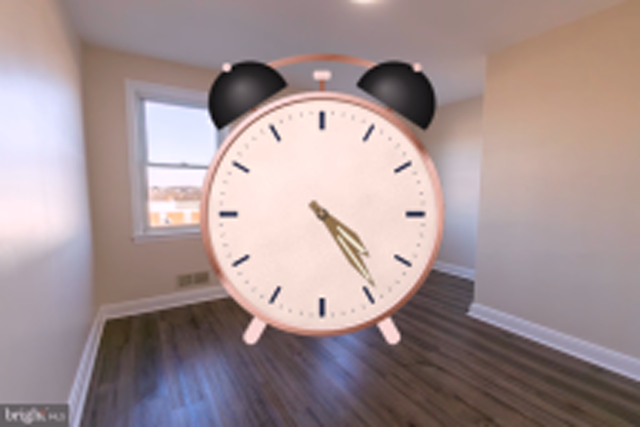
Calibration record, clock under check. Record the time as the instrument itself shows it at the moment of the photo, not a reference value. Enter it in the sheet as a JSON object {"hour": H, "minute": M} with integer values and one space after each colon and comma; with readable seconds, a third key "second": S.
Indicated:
{"hour": 4, "minute": 24}
